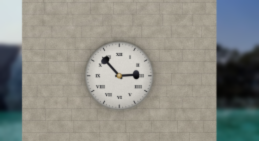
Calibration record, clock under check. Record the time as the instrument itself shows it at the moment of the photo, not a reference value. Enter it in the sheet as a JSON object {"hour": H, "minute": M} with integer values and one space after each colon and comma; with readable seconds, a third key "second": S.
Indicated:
{"hour": 2, "minute": 53}
